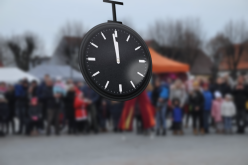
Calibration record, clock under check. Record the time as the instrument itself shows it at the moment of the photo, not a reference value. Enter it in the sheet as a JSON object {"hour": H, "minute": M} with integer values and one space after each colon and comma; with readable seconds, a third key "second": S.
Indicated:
{"hour": 11, "minute": 59}
